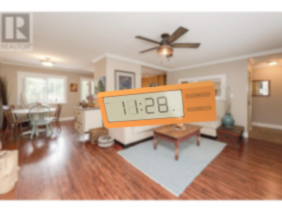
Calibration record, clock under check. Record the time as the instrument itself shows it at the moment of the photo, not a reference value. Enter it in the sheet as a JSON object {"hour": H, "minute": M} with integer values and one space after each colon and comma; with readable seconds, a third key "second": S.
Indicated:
{"hour": 11, "minute": 28}
